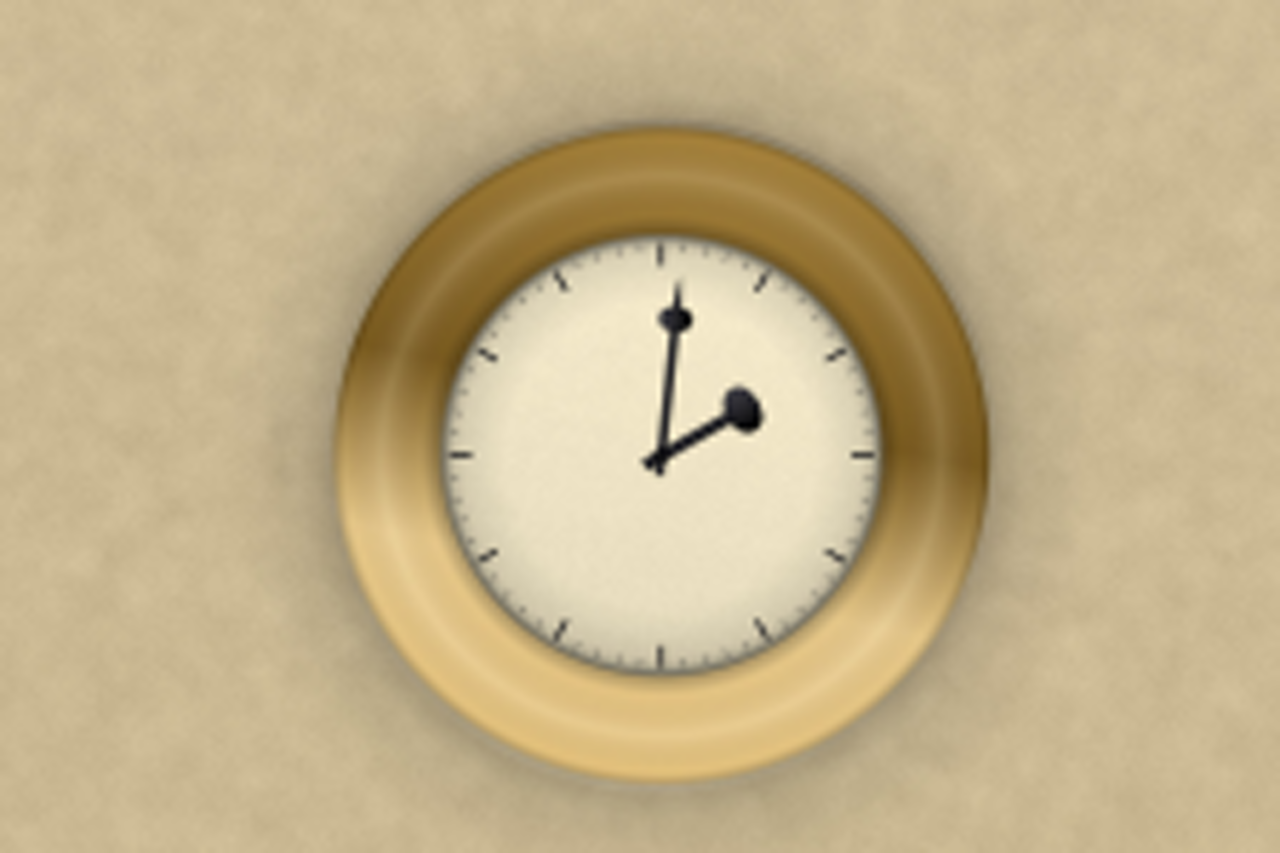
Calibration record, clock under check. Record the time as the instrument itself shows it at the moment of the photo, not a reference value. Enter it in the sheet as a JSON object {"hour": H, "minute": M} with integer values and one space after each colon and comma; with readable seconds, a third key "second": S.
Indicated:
{"hour": 2, "minute": 1}
